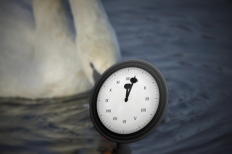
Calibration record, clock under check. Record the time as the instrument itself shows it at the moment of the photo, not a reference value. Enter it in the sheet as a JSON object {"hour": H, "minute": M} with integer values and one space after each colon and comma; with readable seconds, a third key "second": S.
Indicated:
{"hour": 12, "minute": 3}
